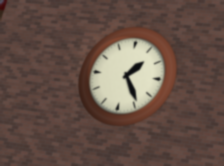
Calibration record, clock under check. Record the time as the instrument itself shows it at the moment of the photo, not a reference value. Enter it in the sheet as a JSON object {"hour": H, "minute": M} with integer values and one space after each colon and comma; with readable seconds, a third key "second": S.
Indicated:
{"hour": 1, "minute": 24}
